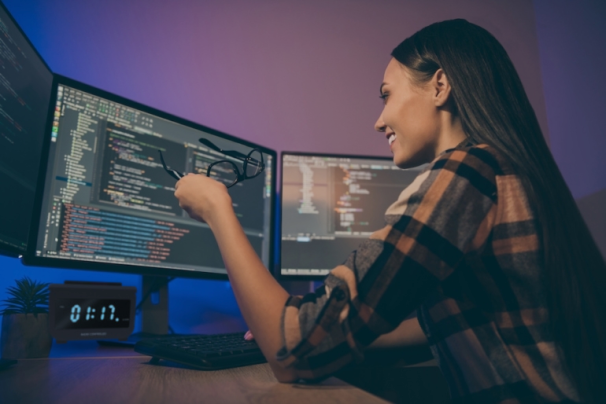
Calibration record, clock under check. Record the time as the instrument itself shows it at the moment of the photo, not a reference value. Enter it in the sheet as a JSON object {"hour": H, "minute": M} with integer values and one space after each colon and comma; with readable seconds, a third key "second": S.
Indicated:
{"hour": 1, "minute": 17}
